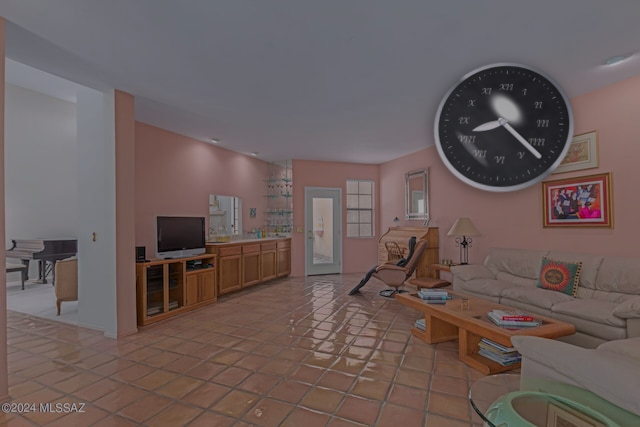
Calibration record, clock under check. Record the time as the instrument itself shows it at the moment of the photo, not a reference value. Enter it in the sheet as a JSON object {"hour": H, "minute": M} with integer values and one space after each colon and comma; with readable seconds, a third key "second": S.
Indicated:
{"hour": 8, "minute": 22}
